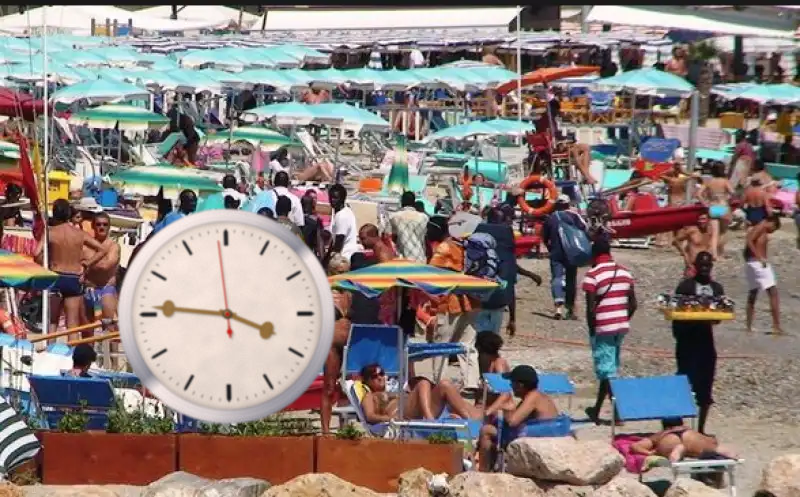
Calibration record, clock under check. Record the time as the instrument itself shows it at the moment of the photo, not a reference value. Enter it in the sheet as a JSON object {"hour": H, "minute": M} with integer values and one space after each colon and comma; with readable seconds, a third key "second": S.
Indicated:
{"hour": 3, "minute": 45, "second": 59}
